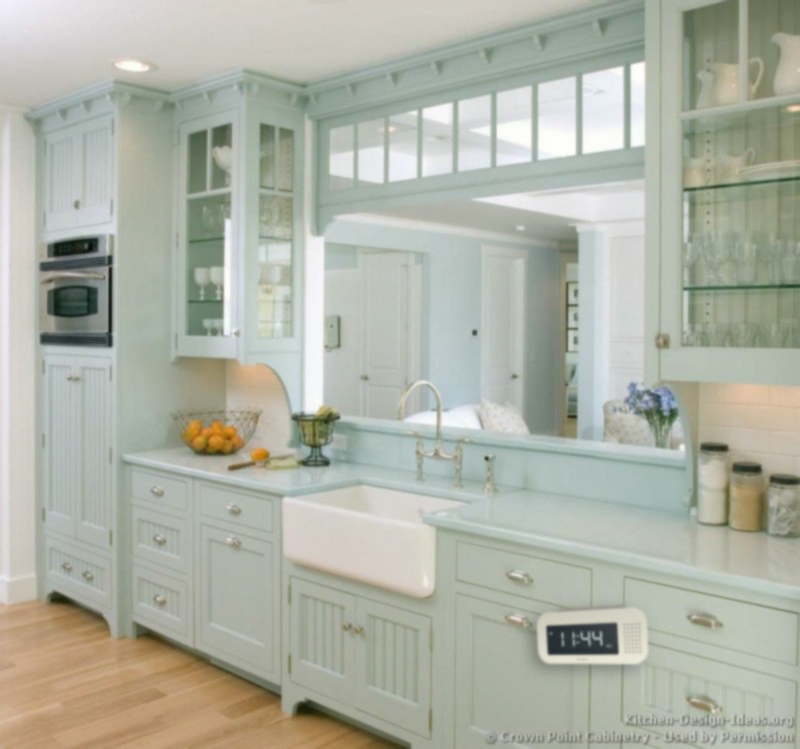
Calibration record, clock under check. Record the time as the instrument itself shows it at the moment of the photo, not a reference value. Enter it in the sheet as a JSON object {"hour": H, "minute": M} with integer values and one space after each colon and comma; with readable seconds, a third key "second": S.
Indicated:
{"hour": 11, "minute": 44}
